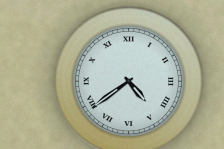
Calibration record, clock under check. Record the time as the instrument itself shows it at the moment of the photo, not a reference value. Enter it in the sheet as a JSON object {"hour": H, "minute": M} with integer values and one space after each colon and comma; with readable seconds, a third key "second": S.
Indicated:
{"hour": 4, "minute": 39}
